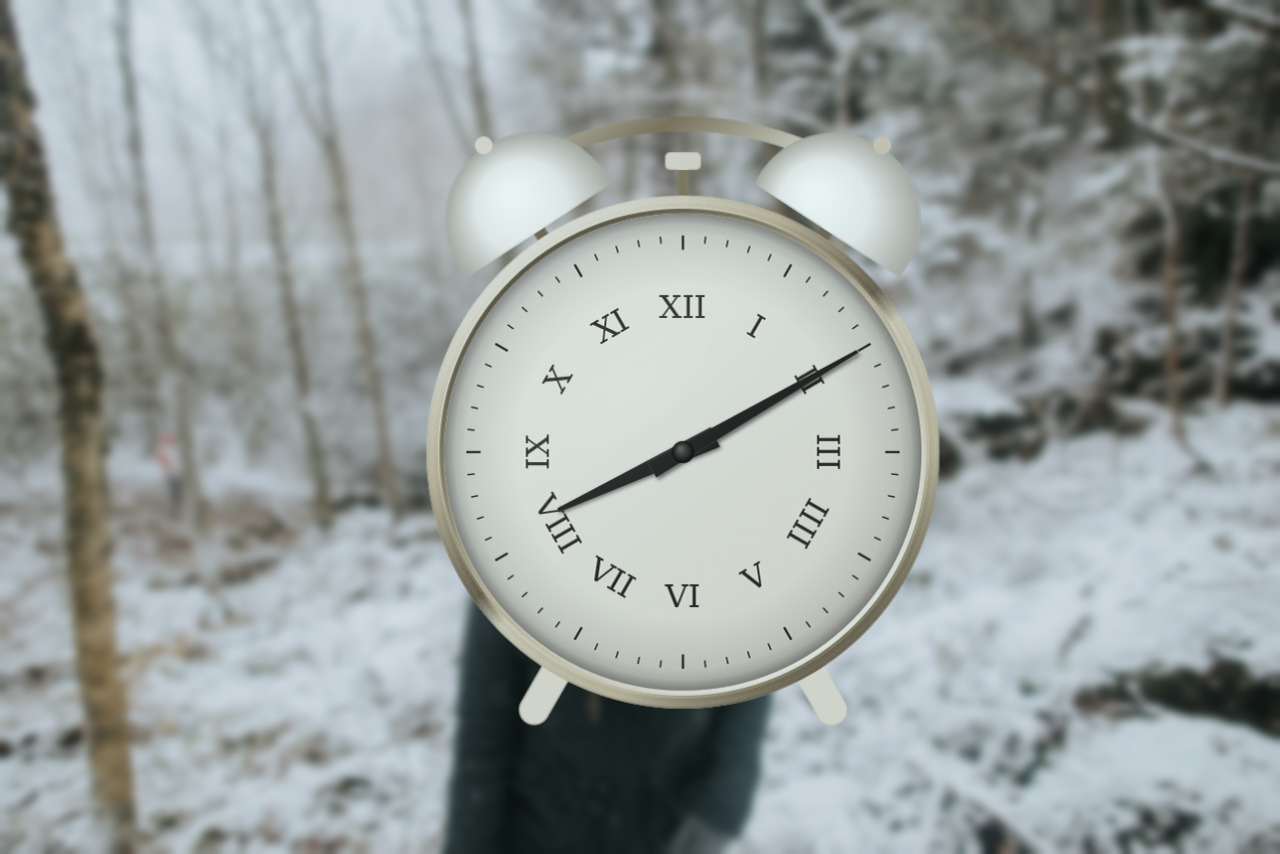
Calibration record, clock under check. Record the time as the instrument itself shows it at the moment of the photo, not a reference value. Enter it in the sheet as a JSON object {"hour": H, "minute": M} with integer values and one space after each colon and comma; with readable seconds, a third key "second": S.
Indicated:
{"hour": 8, "minute": 10}
